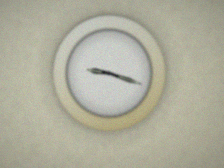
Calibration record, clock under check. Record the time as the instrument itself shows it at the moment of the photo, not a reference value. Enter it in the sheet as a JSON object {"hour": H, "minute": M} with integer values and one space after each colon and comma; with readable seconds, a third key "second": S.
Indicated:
{"hour": 9, "minute": 18}
